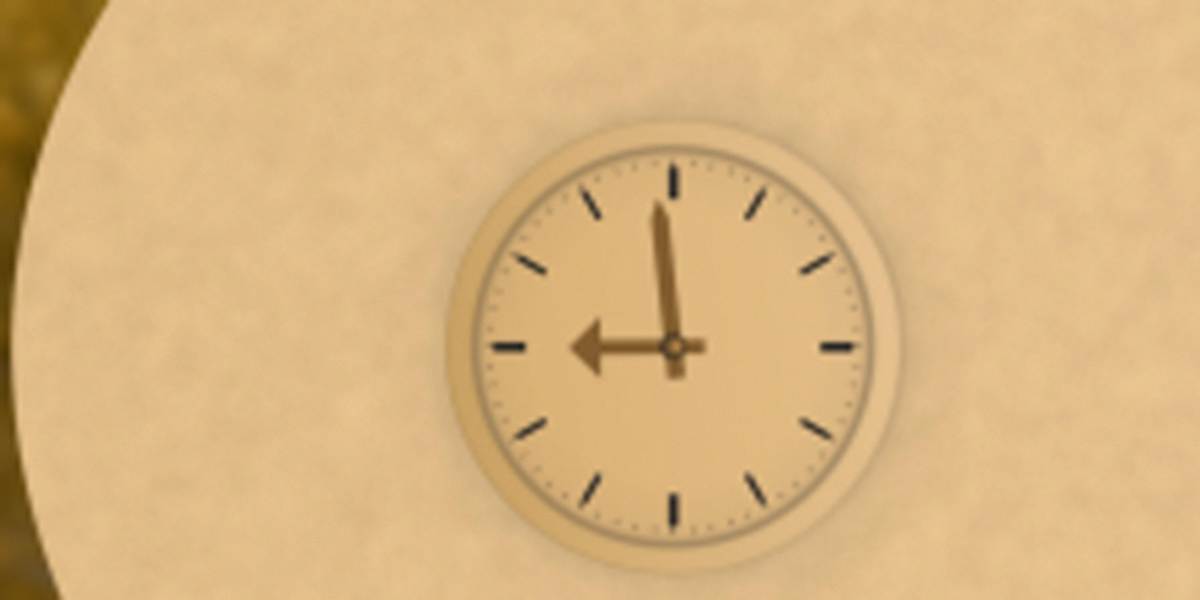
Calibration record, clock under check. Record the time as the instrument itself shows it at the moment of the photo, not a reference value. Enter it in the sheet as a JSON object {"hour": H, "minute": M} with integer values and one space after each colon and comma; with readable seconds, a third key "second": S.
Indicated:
{"hour": 8, "minute": 59}
